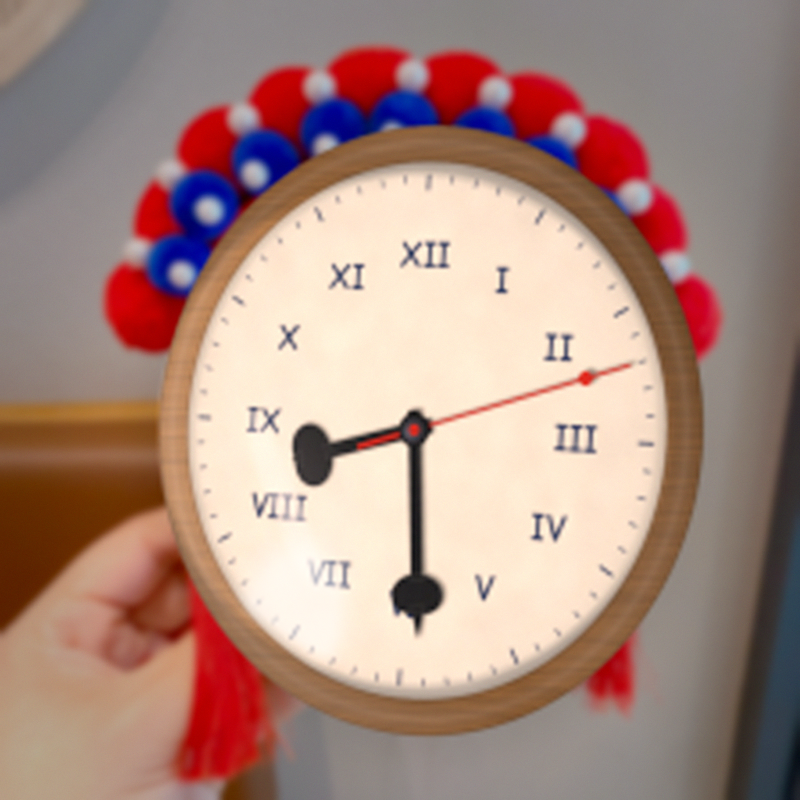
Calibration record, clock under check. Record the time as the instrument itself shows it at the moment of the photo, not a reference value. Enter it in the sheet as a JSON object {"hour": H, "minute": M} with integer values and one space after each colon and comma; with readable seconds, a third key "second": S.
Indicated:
{"hour": 8, "minute": 29, "second": 12}
